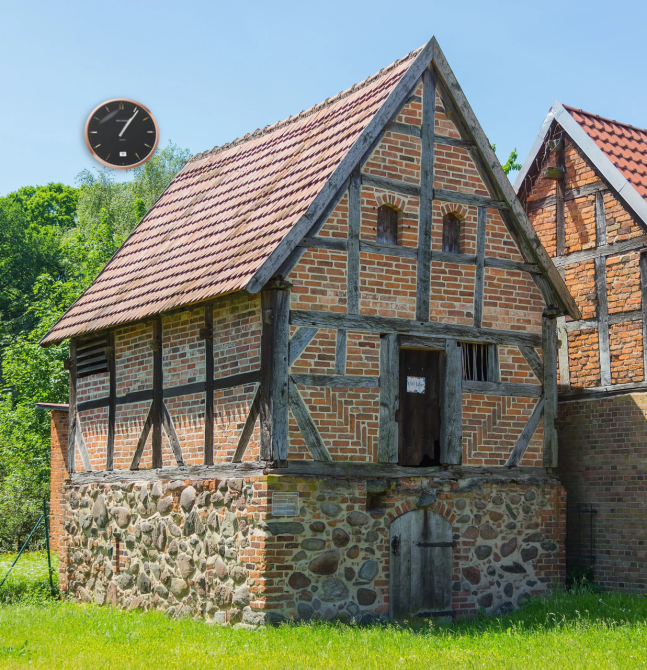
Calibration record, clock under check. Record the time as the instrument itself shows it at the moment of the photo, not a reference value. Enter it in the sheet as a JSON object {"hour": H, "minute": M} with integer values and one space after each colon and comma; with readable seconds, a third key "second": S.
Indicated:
{"hour": 1, "minute": 6}
